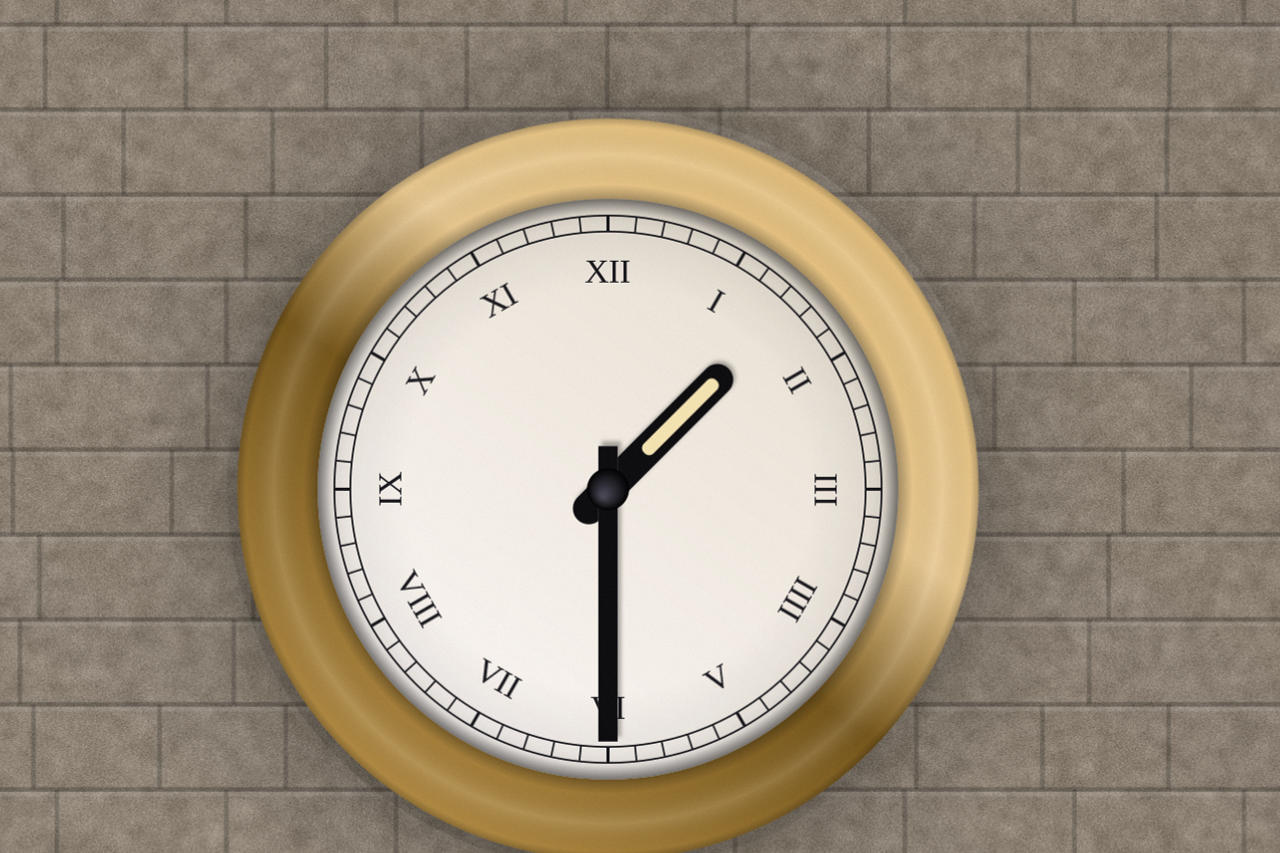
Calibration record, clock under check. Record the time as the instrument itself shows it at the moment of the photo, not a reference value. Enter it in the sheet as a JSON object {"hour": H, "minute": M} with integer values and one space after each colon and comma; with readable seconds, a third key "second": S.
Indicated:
{"hour": 1, "minute": 30}
